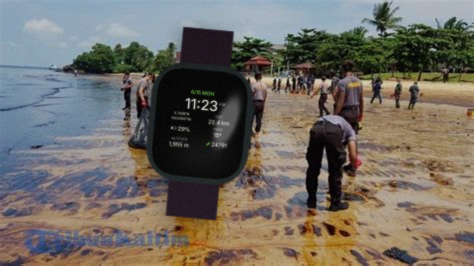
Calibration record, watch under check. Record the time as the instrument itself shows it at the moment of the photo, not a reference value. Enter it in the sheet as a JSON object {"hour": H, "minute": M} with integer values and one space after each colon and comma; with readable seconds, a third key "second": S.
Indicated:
{"hour": 11, "minute": 23}
